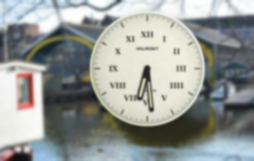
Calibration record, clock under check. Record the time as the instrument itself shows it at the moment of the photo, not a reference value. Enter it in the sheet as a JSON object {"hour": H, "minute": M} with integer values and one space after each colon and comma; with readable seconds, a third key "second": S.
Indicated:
{"hour": 6, "minute": 29}
